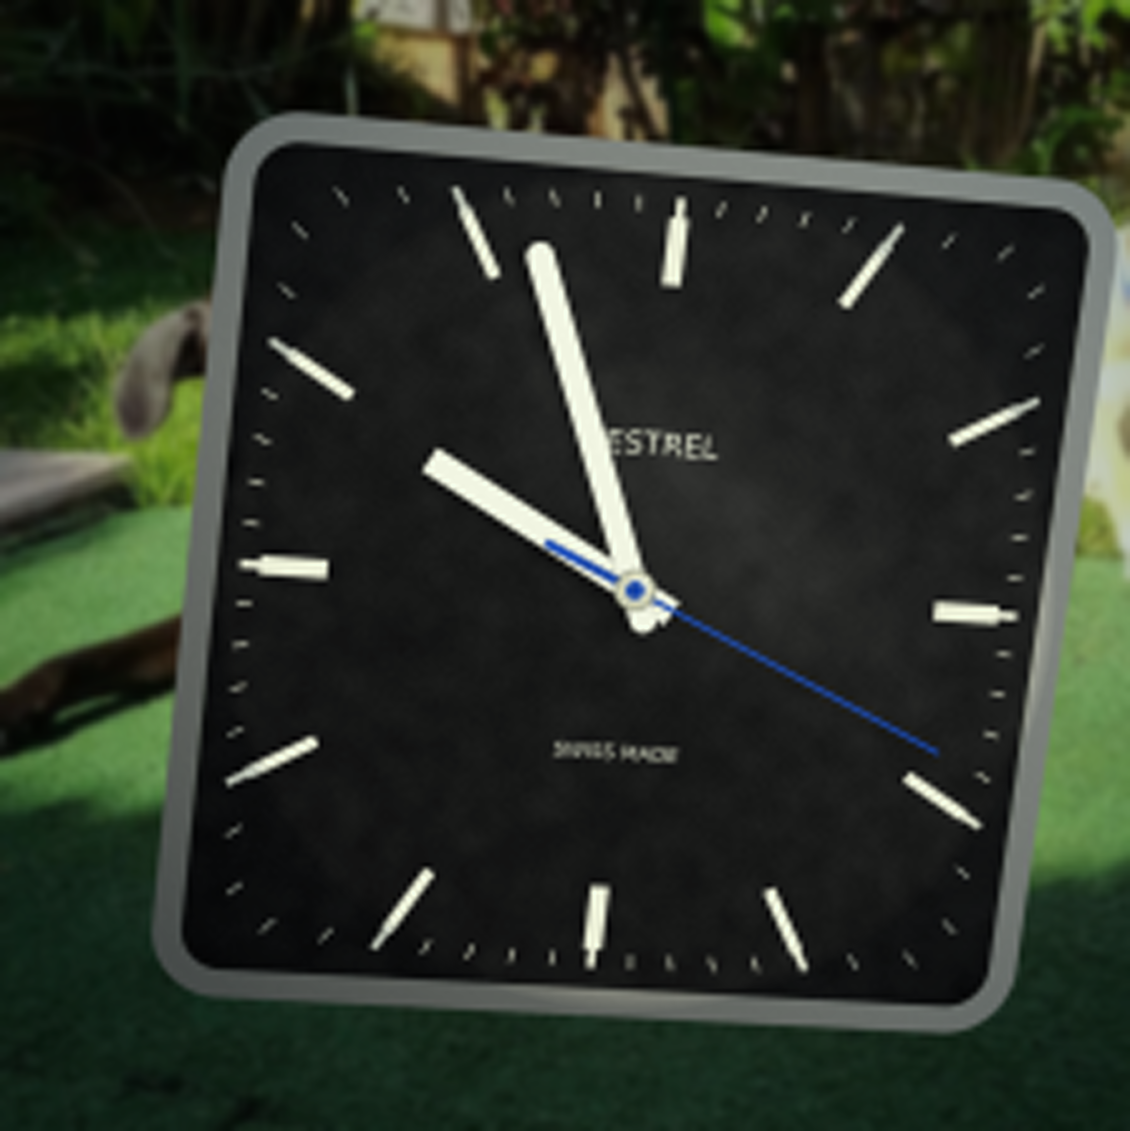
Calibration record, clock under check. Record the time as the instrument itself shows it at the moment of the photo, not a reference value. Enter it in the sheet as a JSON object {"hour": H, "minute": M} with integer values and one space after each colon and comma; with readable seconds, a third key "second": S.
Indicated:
{"hour": 9, "minute": 56, "second": 19}
